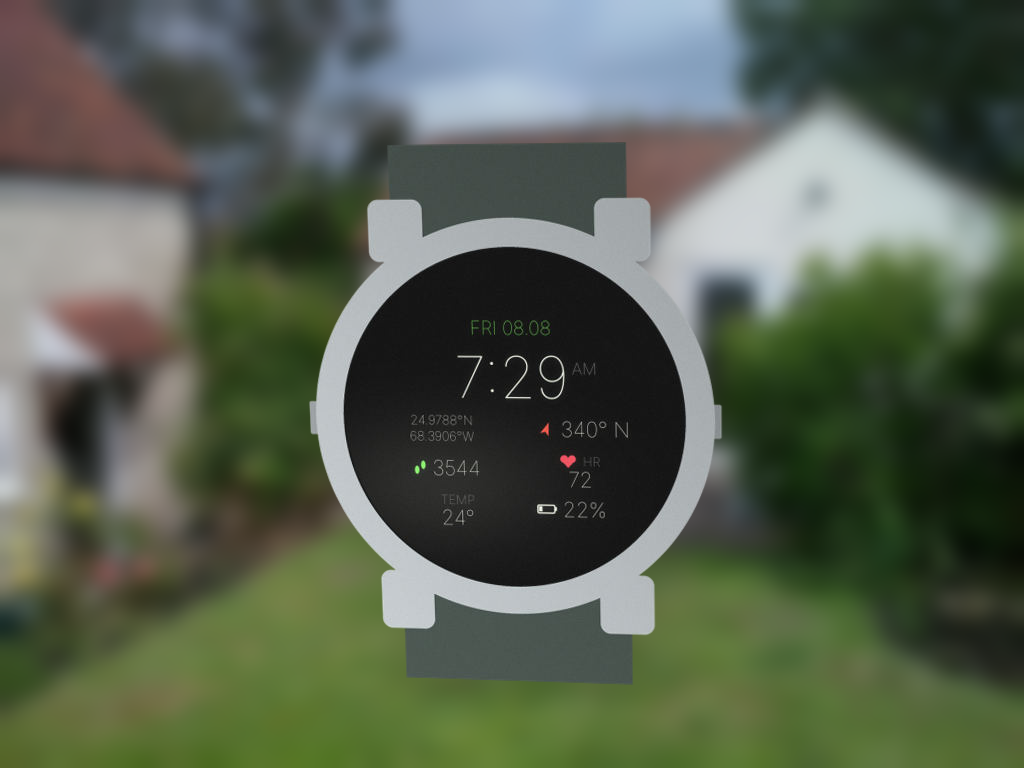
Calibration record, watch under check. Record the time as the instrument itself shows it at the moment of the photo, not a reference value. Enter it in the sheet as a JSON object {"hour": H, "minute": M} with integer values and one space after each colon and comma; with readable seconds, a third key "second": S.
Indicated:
{"hour": 7, "minute": 29}
